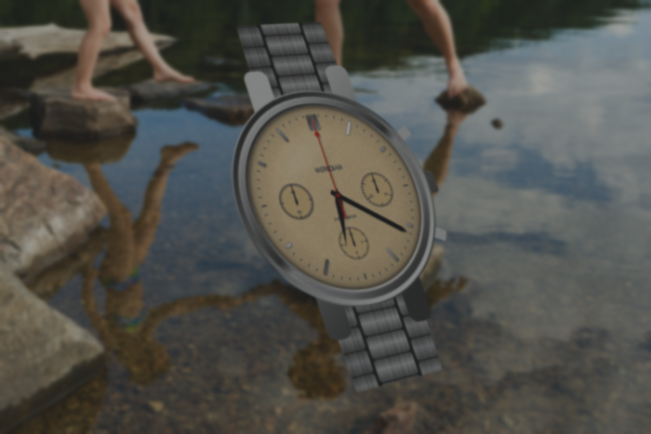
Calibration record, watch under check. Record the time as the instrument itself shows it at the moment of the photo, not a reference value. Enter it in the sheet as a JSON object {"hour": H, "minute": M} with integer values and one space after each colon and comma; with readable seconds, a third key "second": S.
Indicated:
{"hour": 6, "minute": 21}
